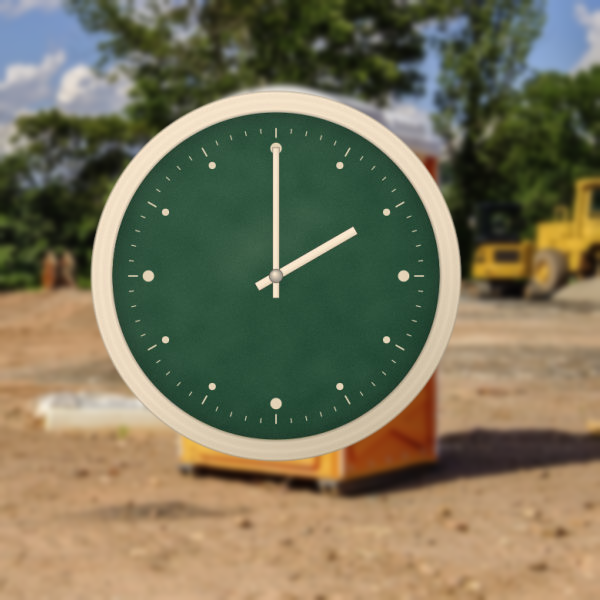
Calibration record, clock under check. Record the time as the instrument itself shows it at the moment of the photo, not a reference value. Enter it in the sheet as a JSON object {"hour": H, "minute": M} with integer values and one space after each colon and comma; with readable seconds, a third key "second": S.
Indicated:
{"hour": 2, "minute": 0}
